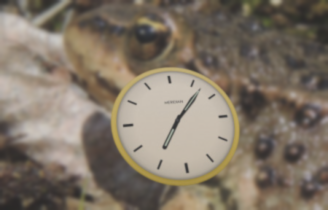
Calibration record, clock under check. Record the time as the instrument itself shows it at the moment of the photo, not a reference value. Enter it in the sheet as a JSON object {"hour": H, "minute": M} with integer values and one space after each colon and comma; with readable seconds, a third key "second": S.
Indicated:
{"hour": 7, "minute": 7}
